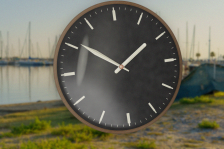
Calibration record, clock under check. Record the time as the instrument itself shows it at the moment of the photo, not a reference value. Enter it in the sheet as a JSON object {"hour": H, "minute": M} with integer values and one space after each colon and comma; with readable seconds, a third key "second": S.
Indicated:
{"hour": 1, "minute": 51}
